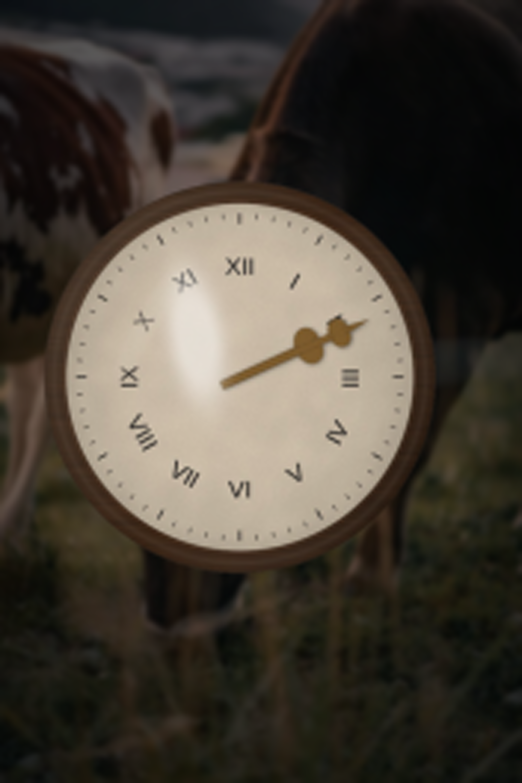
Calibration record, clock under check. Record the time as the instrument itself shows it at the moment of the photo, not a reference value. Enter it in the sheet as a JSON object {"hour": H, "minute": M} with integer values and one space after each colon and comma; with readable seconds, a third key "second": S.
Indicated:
{"hour": 2, "minute": 11}
